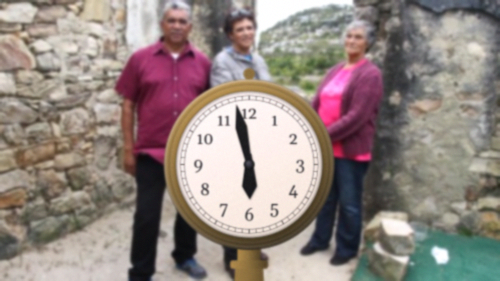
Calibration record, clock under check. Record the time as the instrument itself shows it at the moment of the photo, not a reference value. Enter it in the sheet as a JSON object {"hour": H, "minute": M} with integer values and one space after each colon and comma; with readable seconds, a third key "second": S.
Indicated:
{"hour": 5, "minute": 58}
